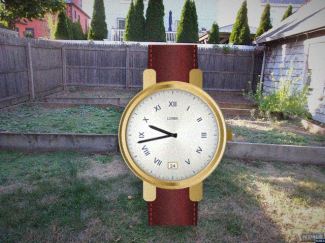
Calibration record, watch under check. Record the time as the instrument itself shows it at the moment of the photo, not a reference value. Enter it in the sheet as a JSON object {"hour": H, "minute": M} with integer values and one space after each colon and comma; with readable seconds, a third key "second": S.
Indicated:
{"hour": 9, "minute": 43}
